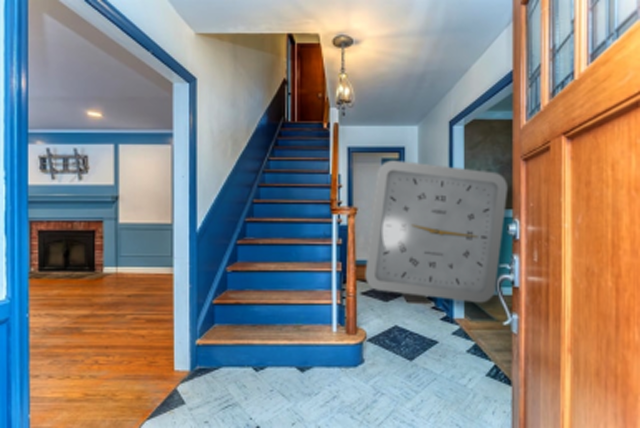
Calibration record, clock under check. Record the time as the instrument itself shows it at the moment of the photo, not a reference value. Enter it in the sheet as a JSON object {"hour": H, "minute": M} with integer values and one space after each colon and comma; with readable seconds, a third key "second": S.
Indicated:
{"hour": 9, "minute": 15}
